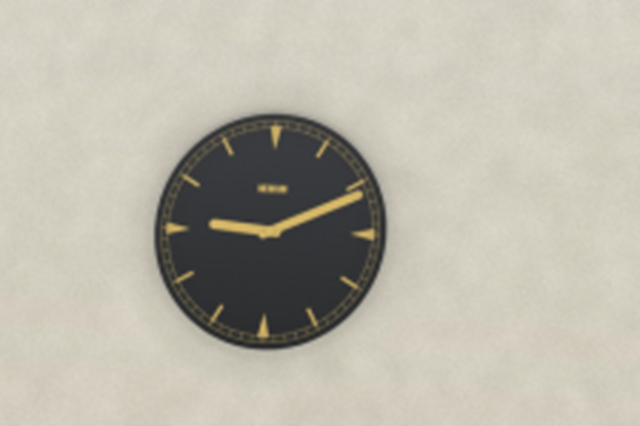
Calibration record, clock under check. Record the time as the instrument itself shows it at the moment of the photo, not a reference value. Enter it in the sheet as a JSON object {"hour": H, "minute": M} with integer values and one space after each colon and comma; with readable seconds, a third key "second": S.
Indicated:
{"hour": 9, "minute": 11}
